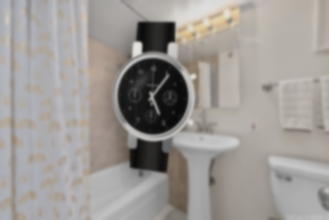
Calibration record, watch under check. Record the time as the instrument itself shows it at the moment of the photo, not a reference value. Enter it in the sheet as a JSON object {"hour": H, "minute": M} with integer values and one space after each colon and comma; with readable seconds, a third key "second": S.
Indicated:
{"hour": 5, "minute": 6}
